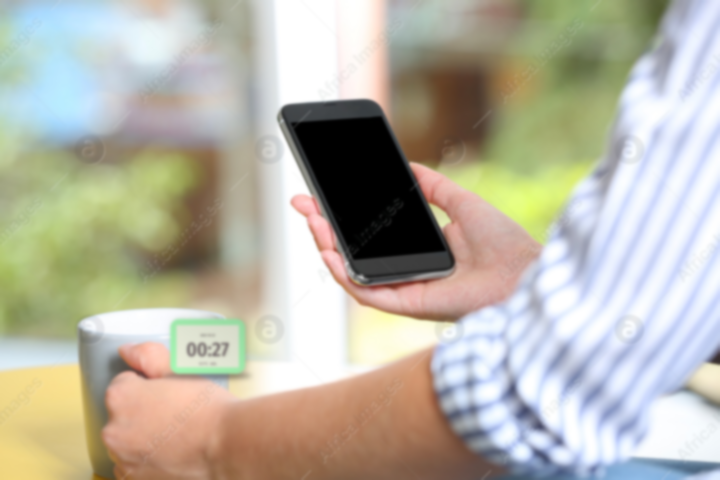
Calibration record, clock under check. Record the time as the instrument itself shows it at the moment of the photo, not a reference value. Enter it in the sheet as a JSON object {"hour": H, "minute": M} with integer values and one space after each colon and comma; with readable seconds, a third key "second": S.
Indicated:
{"hour": 0, "minute": 27}
